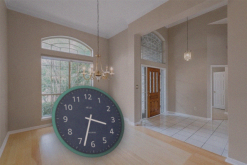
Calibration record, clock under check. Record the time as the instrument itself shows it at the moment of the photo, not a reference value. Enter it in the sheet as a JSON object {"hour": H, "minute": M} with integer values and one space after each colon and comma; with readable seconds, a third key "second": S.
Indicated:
{"hour": 3, "minute": 33}
